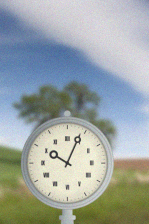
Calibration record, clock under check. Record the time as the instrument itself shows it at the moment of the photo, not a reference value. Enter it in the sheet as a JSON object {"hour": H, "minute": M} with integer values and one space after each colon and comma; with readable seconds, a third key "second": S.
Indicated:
{"hour": 10, "minute": 4}
